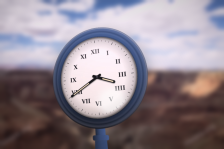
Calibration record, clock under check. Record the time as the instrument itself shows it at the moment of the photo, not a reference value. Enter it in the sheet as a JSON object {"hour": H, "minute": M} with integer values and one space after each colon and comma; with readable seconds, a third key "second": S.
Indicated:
{"hour": 3, "minute": 40}
